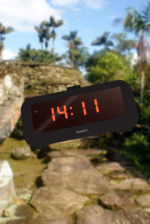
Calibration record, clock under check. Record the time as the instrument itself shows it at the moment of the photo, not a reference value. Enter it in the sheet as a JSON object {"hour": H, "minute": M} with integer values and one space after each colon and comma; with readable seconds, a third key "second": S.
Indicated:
{"hour": 14, "minute": 11}
